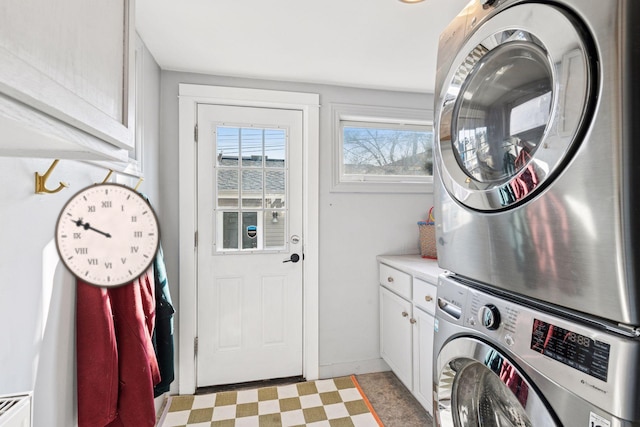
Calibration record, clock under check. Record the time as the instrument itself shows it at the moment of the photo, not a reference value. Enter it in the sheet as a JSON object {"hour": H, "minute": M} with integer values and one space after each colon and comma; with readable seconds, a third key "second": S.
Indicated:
{"hour": 9, "minute": 49}
